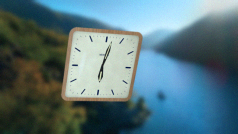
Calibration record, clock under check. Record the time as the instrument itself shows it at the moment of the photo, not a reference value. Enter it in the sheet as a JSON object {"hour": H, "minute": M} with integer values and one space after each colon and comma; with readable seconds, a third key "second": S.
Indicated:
{"hour": 6, "minute": 2}
